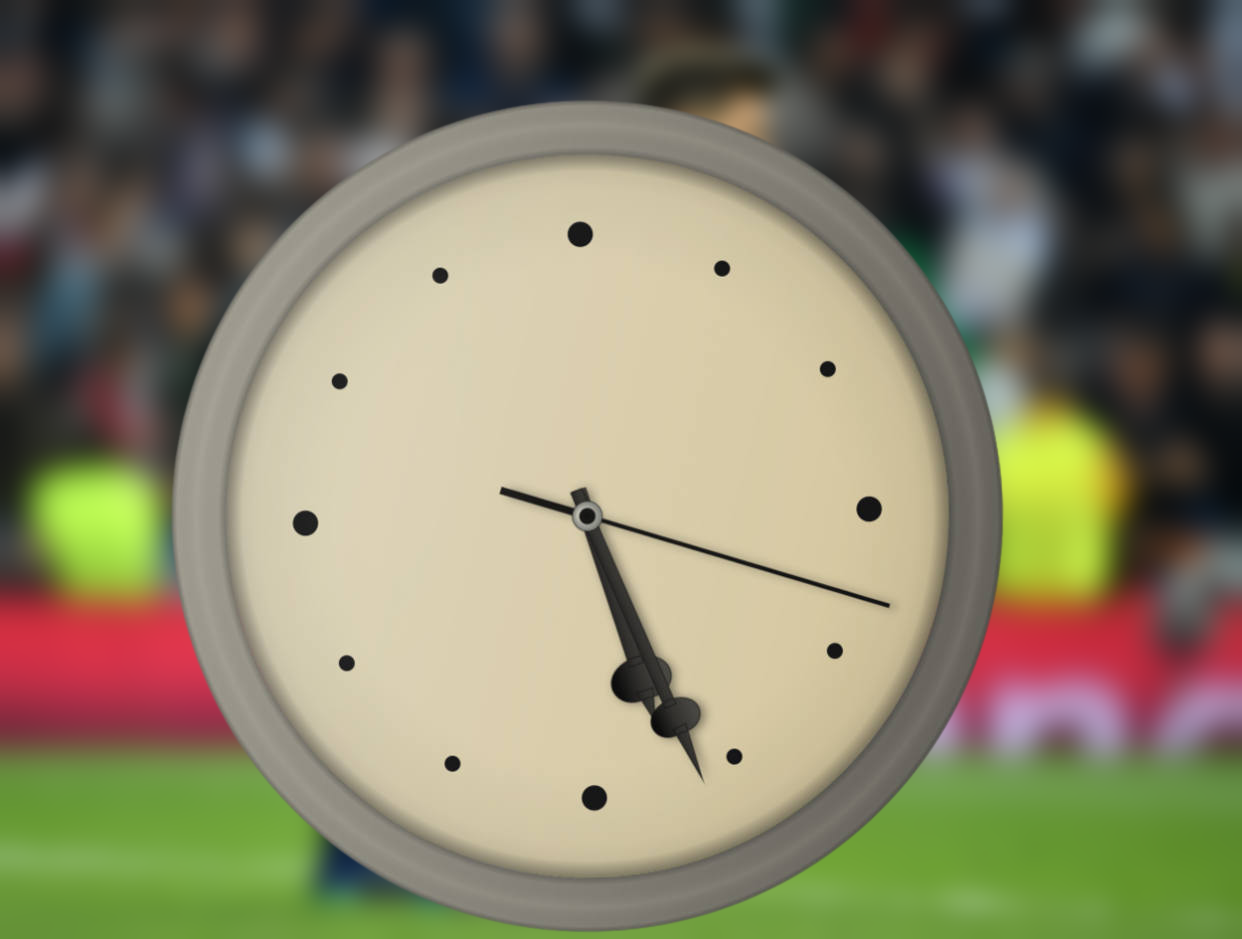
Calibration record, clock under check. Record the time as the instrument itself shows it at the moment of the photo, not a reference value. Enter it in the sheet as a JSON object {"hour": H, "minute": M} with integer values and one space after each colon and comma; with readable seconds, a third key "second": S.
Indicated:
{"hour": 5, "minute": 26, "second": 18}
